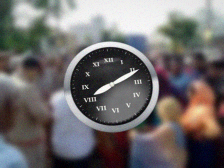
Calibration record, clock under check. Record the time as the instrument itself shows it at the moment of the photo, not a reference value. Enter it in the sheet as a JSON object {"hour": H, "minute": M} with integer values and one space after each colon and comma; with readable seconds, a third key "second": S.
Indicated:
{"hour": 8, "minute": 11}
